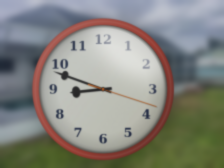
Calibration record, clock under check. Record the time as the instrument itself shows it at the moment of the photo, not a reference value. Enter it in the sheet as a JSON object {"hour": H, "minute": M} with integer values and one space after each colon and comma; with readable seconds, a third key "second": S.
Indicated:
{"hour": 8, "minute": 48, "second": 18}
